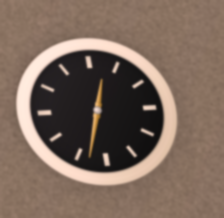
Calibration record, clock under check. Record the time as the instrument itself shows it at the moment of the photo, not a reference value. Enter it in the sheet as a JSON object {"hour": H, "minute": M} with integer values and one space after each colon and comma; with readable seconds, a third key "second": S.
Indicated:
{"hour": 12, "minute": 33}
